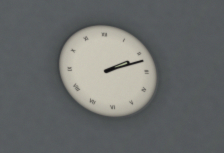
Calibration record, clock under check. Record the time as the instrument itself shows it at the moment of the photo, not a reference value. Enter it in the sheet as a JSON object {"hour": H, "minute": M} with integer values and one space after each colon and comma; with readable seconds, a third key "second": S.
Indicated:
{"hour": 2, "minute": 12}
